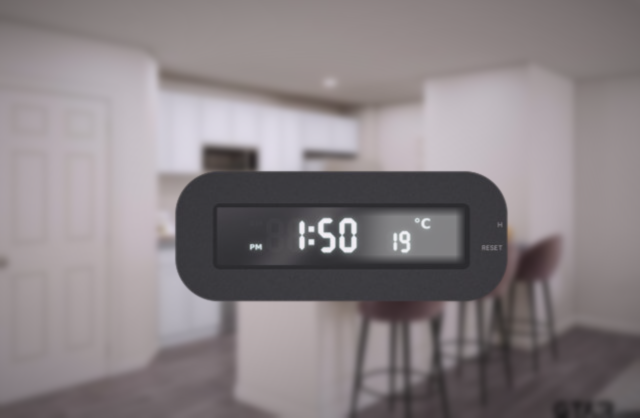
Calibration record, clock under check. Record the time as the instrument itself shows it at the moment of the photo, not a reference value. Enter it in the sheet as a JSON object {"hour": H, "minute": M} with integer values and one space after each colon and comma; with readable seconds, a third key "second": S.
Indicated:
{"hour": 1, "minute": 50}
